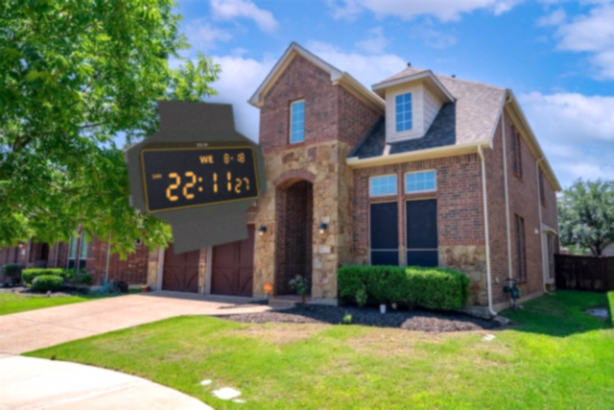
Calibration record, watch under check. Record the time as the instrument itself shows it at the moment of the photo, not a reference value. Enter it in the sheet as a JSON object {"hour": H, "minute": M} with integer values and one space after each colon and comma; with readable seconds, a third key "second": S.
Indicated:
{"hour": 22, "minute": 11, "second": 27}
